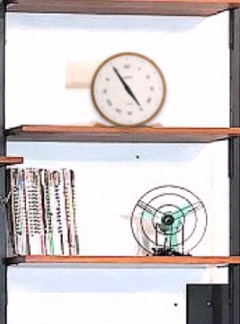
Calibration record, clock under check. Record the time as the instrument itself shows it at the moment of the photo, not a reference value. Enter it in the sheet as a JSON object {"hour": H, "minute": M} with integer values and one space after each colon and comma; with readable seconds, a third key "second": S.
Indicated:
{"hour": 4, "minute": 55}
